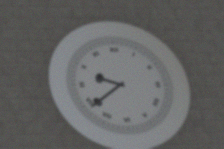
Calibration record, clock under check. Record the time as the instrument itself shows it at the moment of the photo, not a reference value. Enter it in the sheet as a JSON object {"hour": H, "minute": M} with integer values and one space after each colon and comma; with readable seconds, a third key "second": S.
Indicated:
{"hour": 9, "minute": 39}
